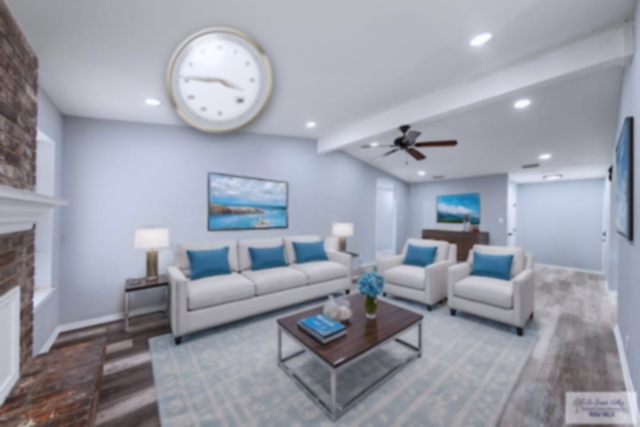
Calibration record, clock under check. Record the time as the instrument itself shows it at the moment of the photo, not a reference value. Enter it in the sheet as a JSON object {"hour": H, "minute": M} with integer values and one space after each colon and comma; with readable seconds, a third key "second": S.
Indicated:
{"hour": 3, "minute": 46}
